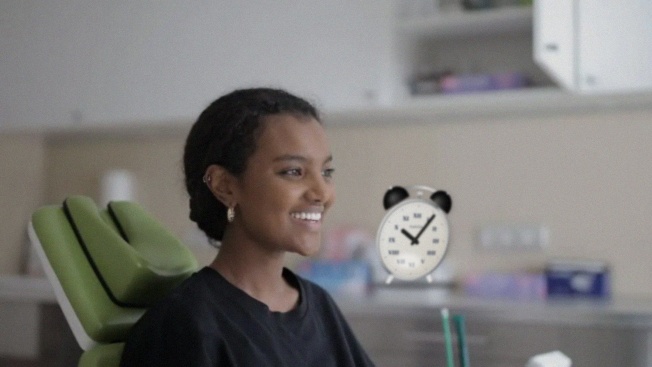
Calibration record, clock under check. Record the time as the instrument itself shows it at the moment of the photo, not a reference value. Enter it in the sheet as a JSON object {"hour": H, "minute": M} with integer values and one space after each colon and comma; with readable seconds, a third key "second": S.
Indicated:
{"hour": 10, "minute": 6}
